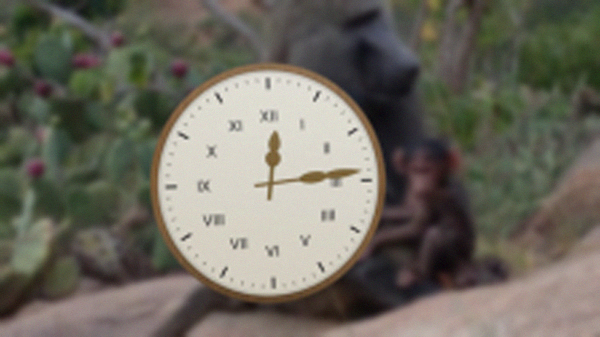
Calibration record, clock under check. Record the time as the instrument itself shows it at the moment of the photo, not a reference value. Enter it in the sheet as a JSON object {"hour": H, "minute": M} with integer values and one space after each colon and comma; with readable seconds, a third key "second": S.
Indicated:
{"hour": 12, "minute": 14}
